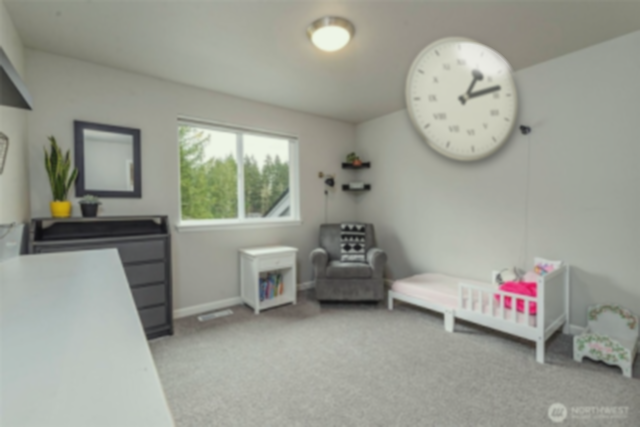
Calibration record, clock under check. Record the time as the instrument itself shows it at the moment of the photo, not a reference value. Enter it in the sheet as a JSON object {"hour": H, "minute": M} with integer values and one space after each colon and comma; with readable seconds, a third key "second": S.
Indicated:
{"hour": 1, "minute": 13}
